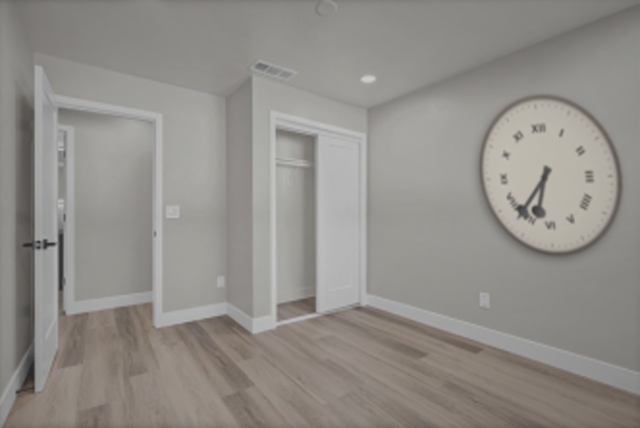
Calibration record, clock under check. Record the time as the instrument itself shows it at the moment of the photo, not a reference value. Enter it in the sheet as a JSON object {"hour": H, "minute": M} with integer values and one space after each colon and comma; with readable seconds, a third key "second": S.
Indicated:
{"hour": 6, "minute": 37}
